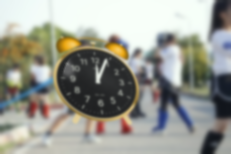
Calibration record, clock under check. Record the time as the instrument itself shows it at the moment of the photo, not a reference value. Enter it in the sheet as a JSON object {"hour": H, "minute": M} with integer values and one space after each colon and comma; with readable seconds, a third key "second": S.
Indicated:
{"hour": 12, "minute": 4}
